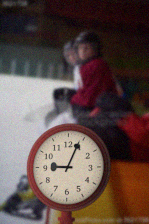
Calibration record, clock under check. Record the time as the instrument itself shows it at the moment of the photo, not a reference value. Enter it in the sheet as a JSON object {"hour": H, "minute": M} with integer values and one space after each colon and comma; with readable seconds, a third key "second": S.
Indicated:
{"hour": 9, "minute": 4}
